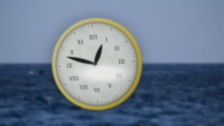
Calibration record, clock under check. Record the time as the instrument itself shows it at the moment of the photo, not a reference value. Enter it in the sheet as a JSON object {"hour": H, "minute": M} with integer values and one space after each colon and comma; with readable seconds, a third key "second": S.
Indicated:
{"hour": 12, "minute": 48}
